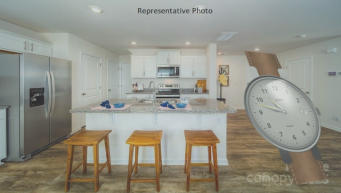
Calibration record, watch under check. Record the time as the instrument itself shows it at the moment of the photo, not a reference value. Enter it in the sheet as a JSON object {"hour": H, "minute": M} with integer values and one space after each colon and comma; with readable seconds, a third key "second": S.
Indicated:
{"hour": 10, "minute": 48}
